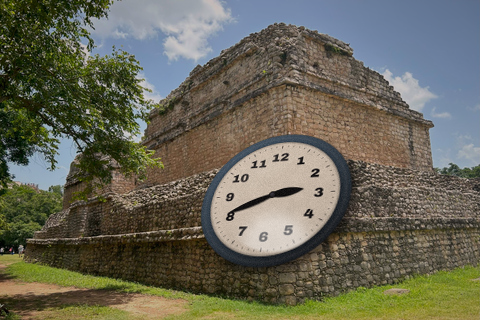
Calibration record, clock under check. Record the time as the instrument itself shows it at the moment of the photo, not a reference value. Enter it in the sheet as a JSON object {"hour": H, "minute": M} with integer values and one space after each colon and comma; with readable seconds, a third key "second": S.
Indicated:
{"hour": 2, "minute": 41}
